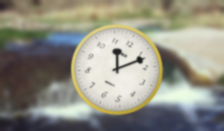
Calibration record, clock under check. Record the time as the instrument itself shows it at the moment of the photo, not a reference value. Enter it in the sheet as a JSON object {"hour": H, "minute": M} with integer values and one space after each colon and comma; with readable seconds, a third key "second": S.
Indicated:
{"hour": 11, "minute": 7}
